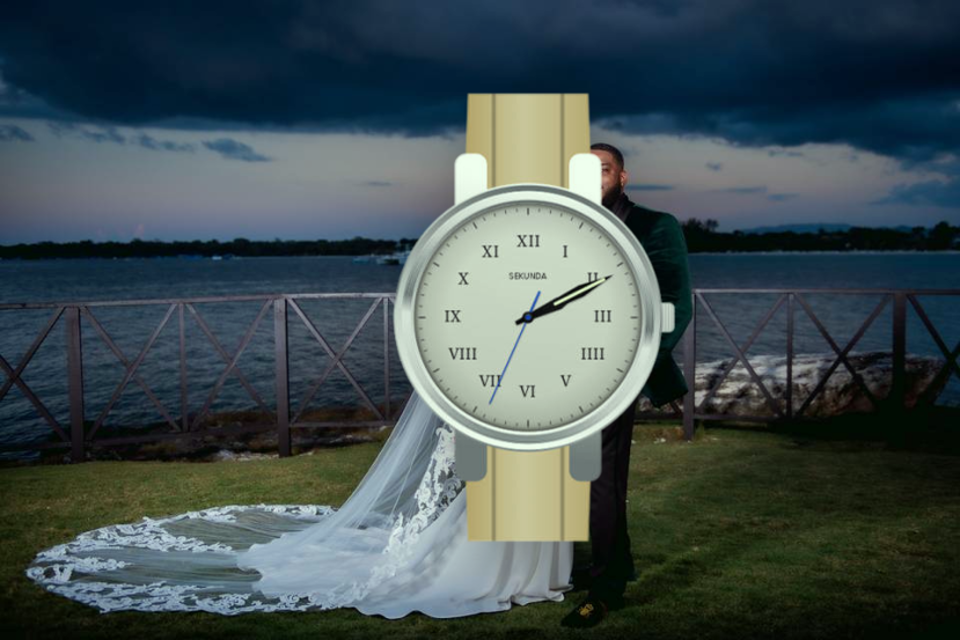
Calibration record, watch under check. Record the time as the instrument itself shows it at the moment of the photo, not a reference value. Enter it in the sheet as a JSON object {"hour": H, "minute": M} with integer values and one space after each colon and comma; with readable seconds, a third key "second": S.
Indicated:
{"hour": 2, "minute": 10, "second": 34}
